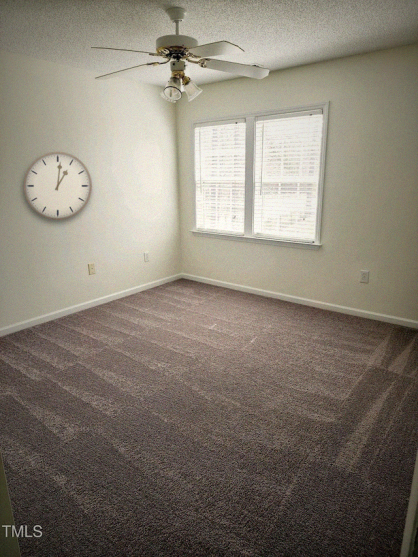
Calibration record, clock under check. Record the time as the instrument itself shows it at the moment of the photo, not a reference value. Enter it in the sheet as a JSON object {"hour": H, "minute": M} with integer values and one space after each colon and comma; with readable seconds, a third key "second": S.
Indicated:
{"hour": 1, "minute": 1}
